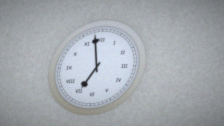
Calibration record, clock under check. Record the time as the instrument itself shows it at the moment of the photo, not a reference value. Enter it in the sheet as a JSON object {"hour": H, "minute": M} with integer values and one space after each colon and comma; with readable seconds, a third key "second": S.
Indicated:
{"hour": 6, "minute": 58}
